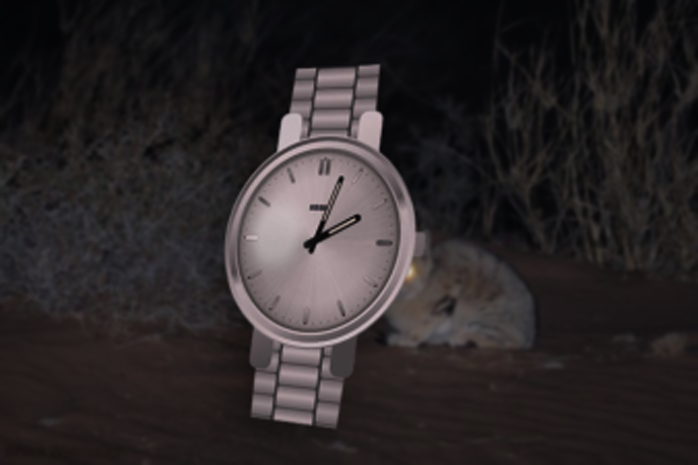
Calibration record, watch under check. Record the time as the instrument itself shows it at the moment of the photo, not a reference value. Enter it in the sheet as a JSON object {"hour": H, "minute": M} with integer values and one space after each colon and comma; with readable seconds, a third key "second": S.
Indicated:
{"hour": 2, "minute": 3}
